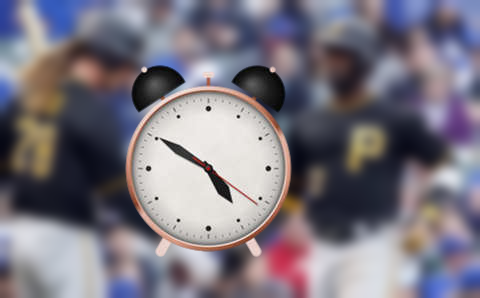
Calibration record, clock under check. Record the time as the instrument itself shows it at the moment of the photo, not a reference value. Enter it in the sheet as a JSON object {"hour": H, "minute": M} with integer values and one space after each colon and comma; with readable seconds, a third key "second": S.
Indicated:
{"hour": 4, "minute": 50, "second": 21}
